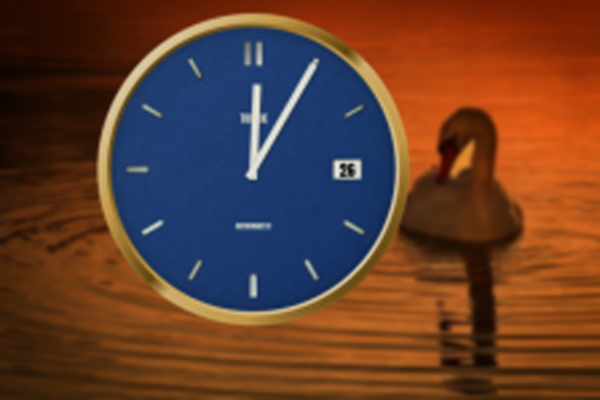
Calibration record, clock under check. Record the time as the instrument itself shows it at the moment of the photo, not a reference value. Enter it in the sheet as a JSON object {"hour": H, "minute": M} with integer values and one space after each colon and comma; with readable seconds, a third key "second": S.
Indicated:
{"hour": 12, "minute": 5}
